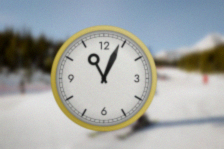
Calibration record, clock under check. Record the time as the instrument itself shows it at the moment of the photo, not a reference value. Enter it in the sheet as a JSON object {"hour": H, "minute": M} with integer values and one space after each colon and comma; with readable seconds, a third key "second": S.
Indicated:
{"hour": 11, "minute": 4}
